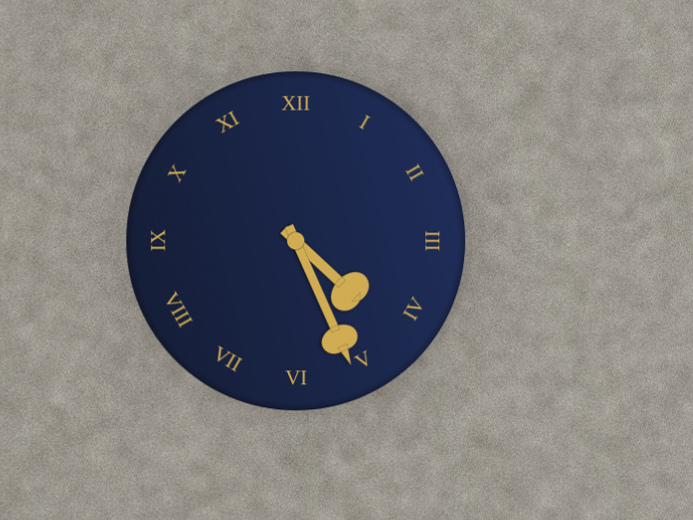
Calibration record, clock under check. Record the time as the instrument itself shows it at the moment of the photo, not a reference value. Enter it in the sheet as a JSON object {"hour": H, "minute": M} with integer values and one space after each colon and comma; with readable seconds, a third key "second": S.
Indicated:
{"hour": 4, "minute": 26}
